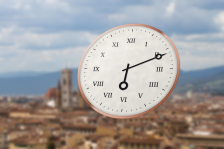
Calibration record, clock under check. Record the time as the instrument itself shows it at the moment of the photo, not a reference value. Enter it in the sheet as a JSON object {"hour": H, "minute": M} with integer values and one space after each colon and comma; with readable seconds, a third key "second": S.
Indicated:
{"hour": 6, "minute": 11}
